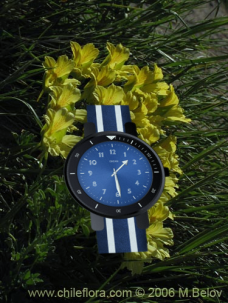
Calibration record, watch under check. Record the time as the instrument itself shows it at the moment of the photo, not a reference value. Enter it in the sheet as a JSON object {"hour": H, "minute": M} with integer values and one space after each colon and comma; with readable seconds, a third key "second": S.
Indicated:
{"hour": 1, "minute": 29}
